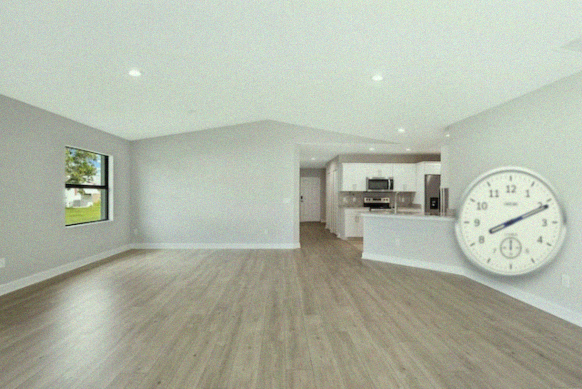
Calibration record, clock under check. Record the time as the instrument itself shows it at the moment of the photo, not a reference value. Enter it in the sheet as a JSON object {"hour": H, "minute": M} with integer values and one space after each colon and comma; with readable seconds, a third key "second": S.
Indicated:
{"hour": 8, "minute": 11}
